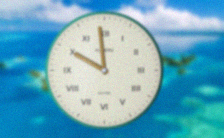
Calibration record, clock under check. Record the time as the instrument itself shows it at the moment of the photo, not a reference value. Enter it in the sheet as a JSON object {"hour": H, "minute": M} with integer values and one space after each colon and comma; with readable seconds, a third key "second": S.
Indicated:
{"hour": 9, "minute": 59}
